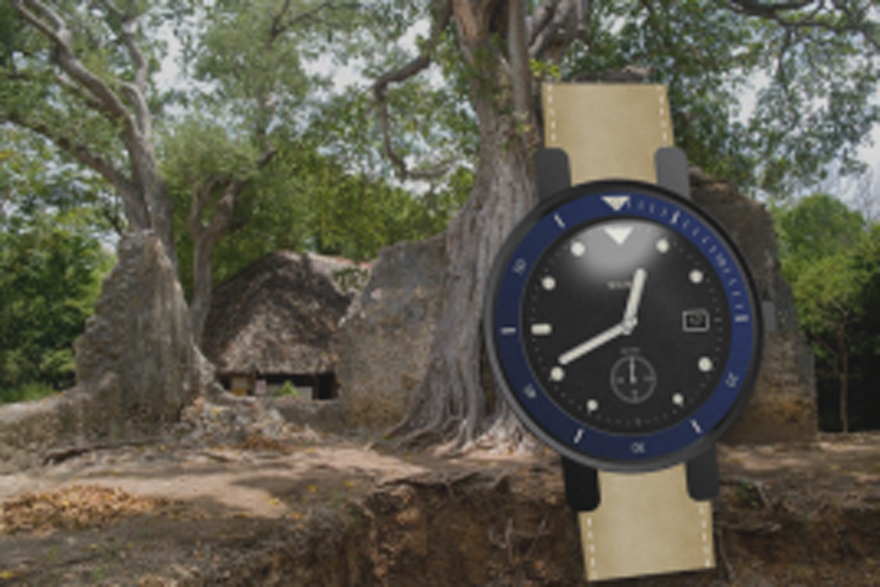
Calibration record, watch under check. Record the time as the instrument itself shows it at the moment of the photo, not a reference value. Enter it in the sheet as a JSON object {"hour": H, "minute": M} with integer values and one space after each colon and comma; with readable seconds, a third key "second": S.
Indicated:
{"hour": 12, "minute": 41}
